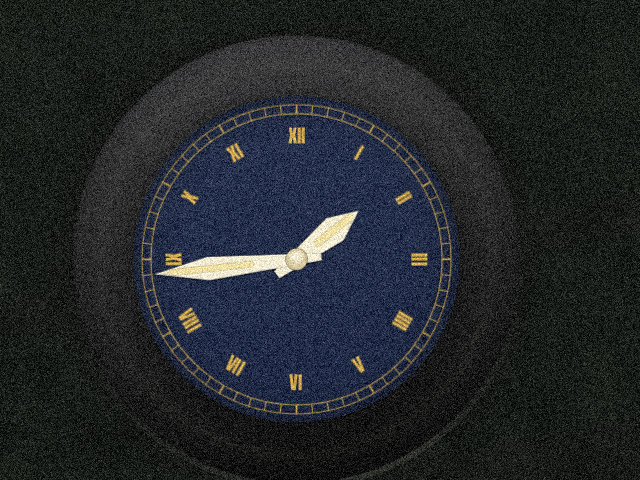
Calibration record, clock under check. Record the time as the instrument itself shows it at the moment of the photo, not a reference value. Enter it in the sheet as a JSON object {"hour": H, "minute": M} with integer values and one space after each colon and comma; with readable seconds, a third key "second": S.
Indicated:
{"hour": 1, "minute": 44}
